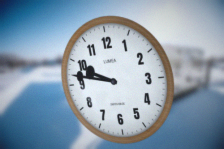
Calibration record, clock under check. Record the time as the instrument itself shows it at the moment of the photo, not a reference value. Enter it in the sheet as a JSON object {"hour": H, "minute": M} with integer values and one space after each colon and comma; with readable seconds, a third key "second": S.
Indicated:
{"hour": 9, "minute": 47}
